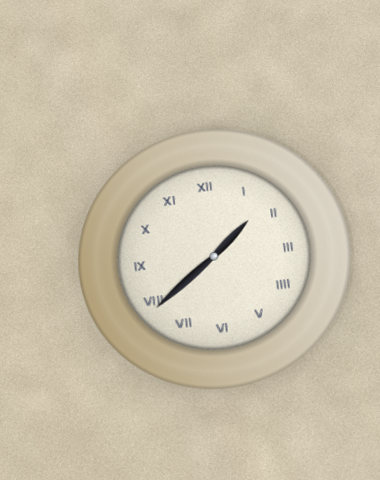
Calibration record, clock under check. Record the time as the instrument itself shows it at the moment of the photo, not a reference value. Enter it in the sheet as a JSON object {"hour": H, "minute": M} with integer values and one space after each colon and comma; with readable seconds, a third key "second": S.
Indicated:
{"hour": 1, "minute": 39}
